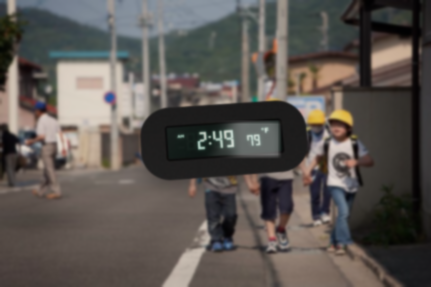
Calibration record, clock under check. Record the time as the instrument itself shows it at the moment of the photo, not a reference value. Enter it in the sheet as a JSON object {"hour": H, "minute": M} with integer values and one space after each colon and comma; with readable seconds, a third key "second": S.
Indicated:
{"hour": 2, "minute": 49}
